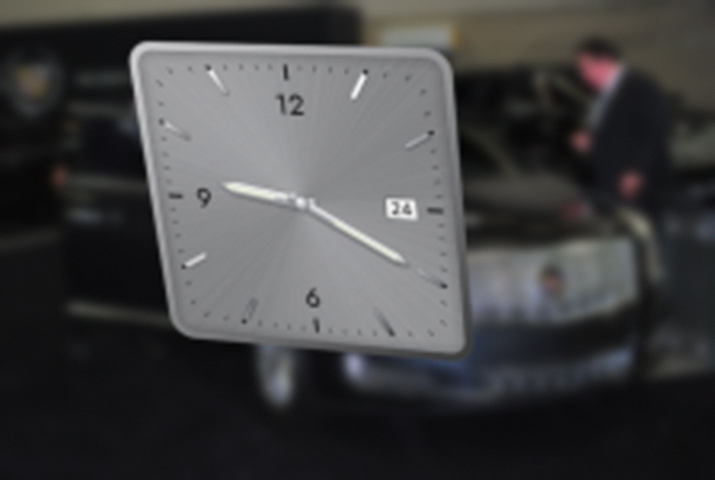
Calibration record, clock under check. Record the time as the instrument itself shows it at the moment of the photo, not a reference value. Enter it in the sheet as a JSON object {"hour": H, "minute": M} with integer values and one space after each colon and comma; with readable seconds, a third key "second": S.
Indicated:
{"hour": 9, "minute": 20}
